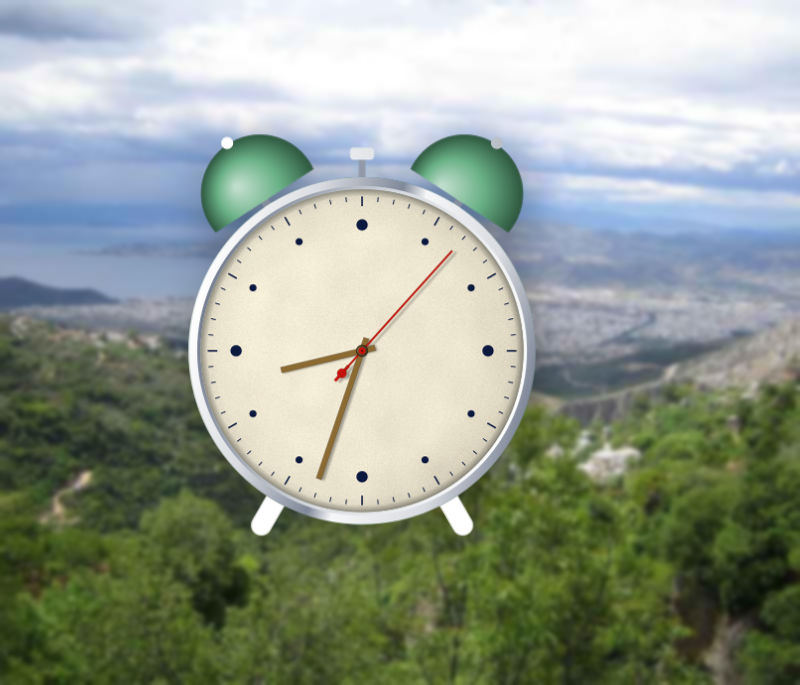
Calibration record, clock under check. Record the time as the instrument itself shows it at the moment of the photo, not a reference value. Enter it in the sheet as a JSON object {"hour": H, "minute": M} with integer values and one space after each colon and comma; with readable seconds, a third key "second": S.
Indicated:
{"hour": 8, "minute": 33, "second": 7}
